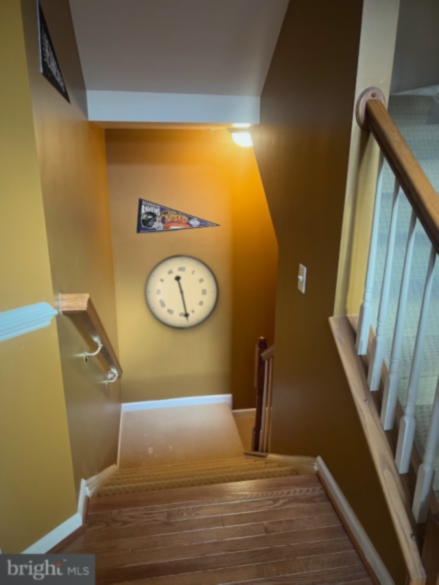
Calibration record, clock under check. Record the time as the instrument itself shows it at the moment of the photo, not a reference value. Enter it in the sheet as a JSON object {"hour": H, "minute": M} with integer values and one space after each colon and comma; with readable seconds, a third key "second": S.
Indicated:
{"hour": 11, "minute": 28}
